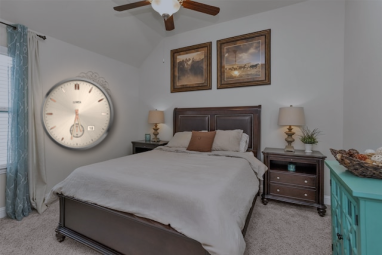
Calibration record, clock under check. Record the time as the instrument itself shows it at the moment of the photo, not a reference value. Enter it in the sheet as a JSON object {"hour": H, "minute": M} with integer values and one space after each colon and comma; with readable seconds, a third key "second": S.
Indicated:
{"hour": 5, "minute": 32}
